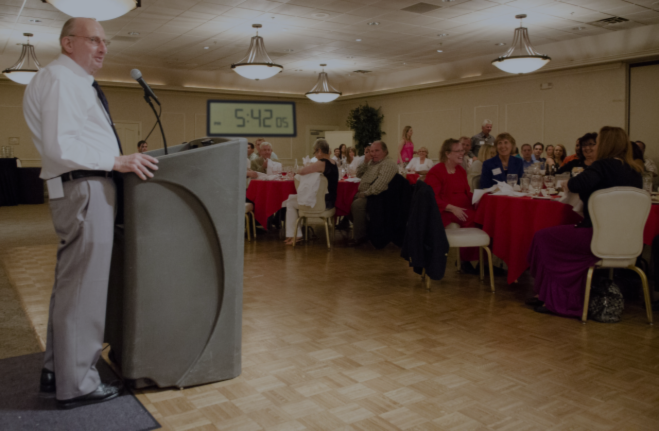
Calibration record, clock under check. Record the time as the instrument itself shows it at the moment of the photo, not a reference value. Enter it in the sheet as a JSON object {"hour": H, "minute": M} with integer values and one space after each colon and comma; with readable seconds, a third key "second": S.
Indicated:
{"hour": 5, "minute": 42}
